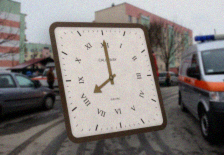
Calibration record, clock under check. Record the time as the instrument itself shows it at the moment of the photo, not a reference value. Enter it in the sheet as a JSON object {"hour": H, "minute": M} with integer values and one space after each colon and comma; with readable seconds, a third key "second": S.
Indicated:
{"hour": 8, "minute": 0}
